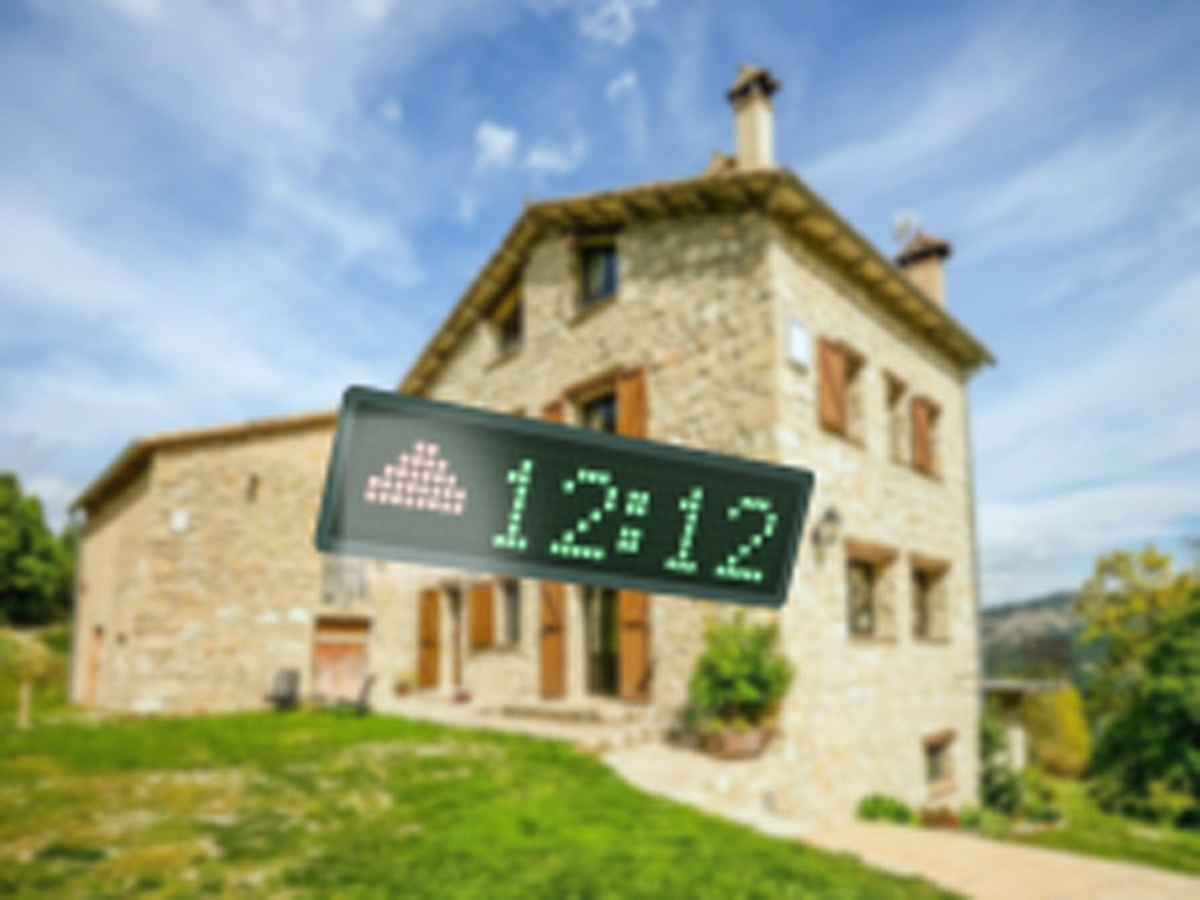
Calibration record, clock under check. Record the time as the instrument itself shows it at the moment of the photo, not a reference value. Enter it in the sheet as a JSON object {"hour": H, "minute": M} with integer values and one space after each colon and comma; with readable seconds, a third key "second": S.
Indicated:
{"hour": 12, "minute": 12}
